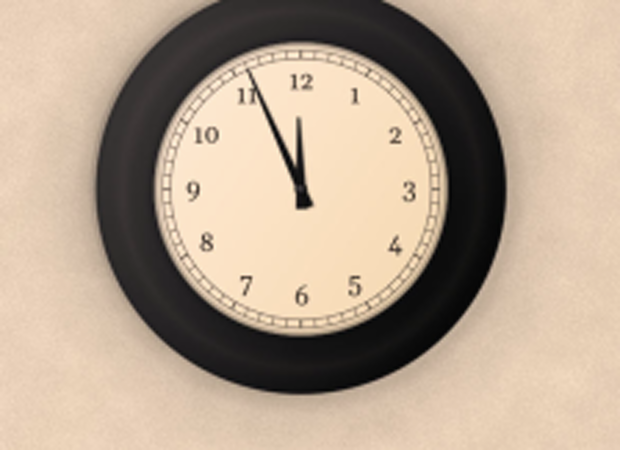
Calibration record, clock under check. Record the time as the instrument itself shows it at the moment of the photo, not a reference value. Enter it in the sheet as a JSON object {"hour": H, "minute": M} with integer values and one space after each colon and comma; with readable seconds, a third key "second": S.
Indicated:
{"hour": 11, "minute": 56}
